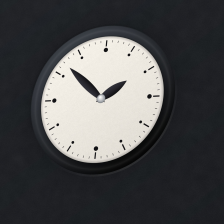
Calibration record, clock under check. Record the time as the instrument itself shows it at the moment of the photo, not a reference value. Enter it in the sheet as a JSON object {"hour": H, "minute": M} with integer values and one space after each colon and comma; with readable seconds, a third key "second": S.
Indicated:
{"hour": 1, "minute": 52}
